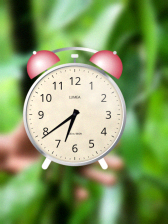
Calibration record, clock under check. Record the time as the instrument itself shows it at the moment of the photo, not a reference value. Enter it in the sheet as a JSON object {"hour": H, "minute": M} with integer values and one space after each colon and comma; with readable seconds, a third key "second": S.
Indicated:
{"hour": 6, "minute": 39}
